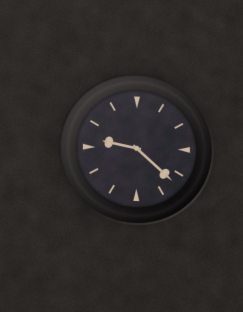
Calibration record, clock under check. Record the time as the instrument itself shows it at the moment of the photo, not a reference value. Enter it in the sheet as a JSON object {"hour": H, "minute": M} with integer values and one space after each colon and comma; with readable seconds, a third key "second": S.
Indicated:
{"hour": 9, "minute": 22}
